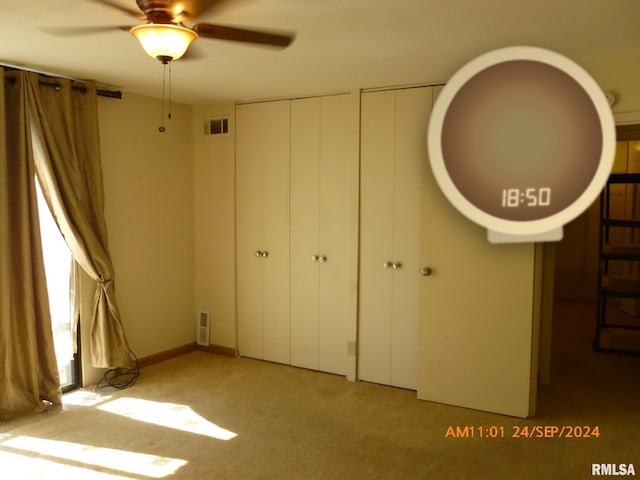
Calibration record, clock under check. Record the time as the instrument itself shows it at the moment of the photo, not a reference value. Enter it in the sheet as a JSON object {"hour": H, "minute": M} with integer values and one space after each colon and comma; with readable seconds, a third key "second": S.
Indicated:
{"hour": 18, "minute": 50}
